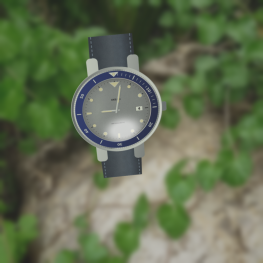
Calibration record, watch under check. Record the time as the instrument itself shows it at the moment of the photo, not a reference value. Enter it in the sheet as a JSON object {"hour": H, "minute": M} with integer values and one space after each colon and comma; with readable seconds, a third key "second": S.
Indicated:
{"hour": 9, "minute": 2}
